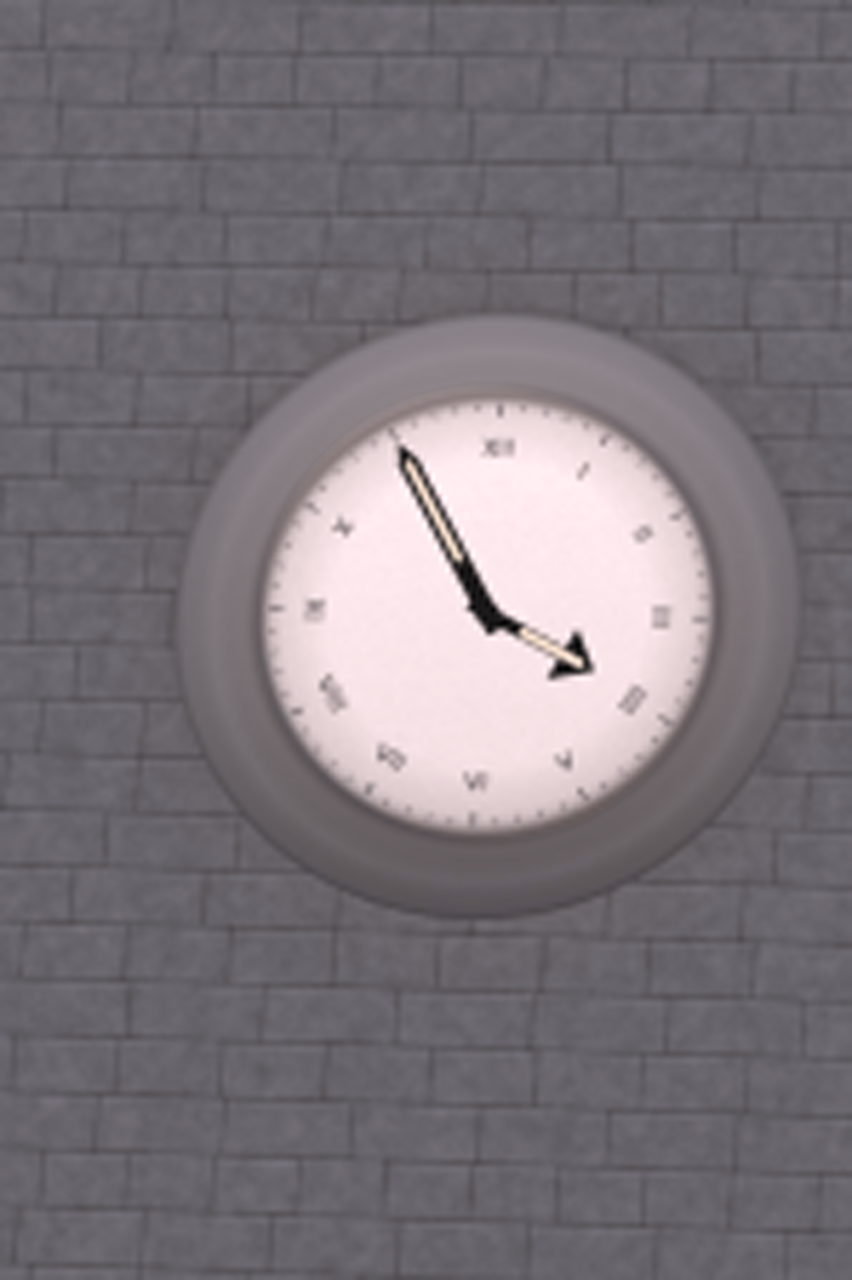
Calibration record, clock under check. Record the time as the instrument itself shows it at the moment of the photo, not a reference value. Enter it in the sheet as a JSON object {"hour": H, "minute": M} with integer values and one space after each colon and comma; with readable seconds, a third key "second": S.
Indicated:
{"hour": 3, "minute": 55}
